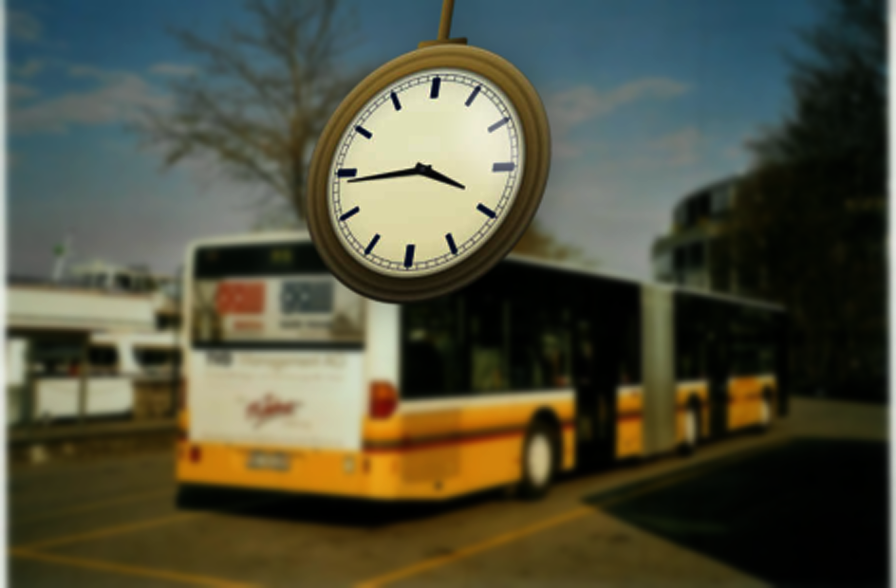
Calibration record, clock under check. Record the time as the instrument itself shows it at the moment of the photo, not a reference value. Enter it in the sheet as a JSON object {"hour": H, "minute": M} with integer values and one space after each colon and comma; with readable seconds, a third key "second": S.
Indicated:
{"hour": 3, "minute": 44}
